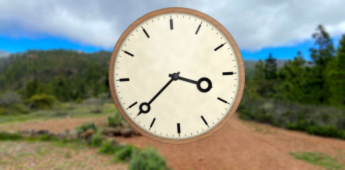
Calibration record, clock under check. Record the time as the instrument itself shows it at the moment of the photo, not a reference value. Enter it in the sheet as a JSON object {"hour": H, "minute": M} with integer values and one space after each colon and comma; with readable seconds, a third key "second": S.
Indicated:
{"hour": 3, "minute": 38}
